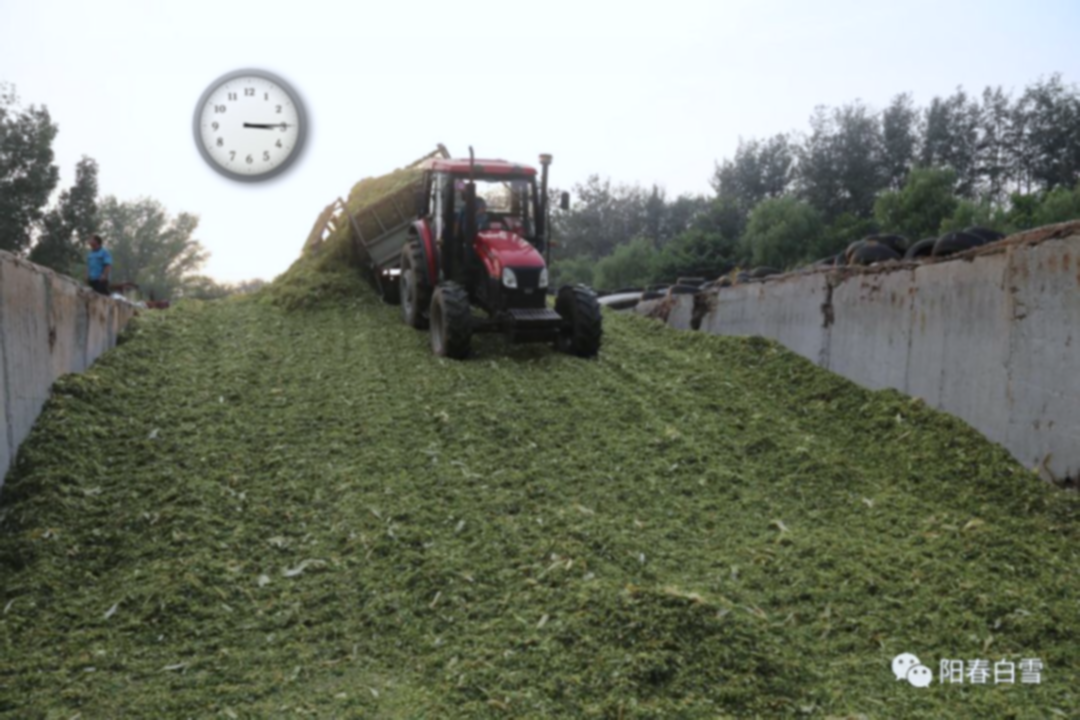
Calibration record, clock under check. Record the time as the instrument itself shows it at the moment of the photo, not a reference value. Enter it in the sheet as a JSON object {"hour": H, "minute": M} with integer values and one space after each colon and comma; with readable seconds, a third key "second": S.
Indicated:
{"hour": 3, "minute": 15}
